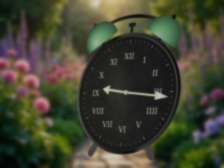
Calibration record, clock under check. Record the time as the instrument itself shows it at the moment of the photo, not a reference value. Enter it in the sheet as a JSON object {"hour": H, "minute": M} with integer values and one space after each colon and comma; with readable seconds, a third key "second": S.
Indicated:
{"hour": 9, "minute": 16}
